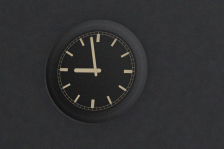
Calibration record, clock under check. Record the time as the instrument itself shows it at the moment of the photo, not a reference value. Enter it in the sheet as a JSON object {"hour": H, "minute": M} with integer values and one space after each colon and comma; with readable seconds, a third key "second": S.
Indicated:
{"hour": 8, "minute": 58}
